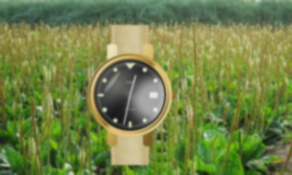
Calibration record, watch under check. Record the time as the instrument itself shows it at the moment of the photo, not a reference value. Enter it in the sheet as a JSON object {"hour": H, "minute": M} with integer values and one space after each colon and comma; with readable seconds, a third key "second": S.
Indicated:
{"hour": 12, "minute": 32}
